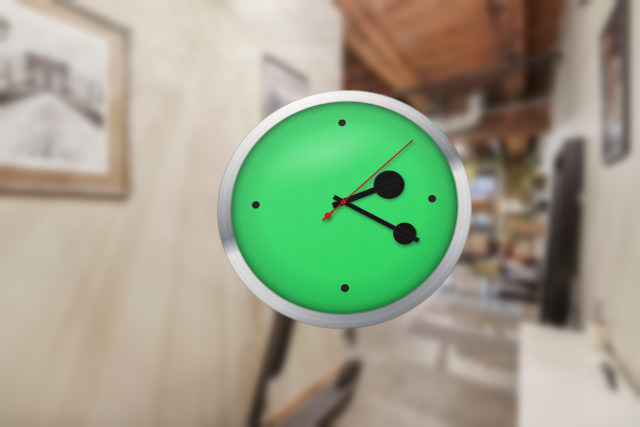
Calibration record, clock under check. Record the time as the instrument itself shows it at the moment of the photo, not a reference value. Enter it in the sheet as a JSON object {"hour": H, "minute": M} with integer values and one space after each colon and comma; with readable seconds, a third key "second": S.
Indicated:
{"hour": 2, "minute": 20, "second": 8}
